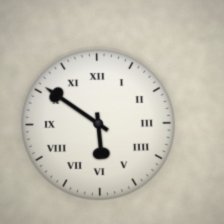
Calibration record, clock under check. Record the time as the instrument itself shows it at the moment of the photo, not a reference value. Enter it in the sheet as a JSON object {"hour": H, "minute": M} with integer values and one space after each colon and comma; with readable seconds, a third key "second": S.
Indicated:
{"hour": 5, "minute": 51}
